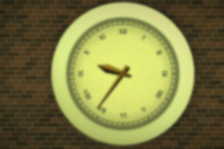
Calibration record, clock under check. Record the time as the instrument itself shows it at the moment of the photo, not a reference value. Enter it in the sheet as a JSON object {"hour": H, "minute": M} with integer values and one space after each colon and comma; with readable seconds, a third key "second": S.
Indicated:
{"hour": 9, "minute": 36}
